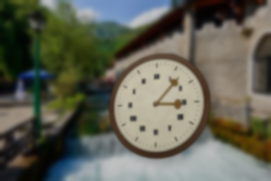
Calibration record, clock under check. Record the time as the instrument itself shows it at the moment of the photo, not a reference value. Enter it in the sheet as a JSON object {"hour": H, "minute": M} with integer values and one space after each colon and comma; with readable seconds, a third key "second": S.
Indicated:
{"hour": 3, "minute": 7}
